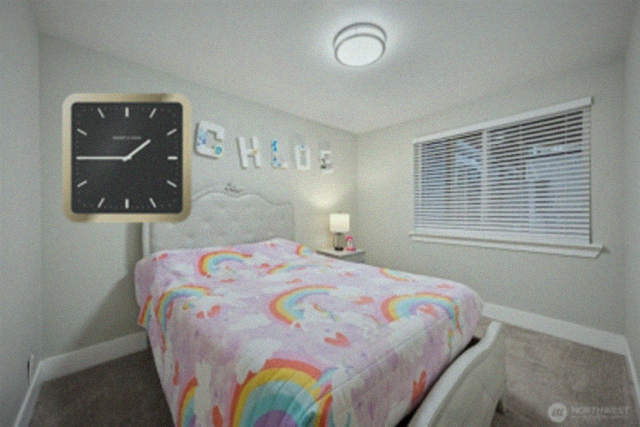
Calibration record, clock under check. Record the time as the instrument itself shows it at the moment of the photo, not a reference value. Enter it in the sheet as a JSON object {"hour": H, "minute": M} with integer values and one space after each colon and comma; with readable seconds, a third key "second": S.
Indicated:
{"hour": 1, "minute": 45}
